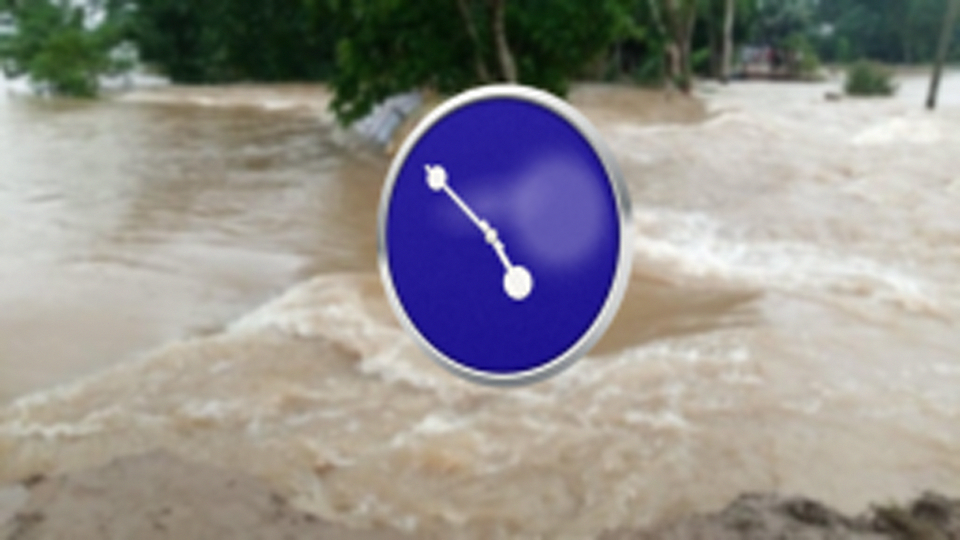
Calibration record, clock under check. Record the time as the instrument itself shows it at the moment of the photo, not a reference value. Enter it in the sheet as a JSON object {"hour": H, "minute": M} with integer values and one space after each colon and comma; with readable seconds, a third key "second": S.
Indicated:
{"hour": 4, "minute": 52}
